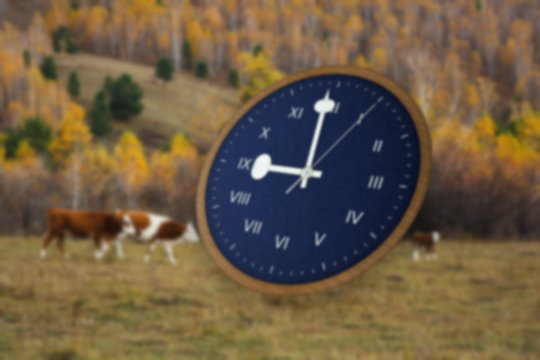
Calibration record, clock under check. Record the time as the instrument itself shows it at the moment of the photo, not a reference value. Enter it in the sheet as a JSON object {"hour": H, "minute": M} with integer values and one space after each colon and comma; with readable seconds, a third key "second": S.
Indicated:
{"hour": 8, "minute": 59, "second": 5}
